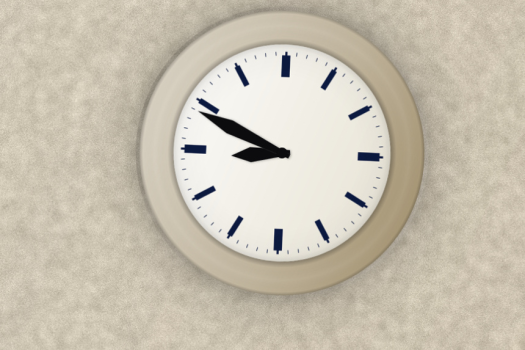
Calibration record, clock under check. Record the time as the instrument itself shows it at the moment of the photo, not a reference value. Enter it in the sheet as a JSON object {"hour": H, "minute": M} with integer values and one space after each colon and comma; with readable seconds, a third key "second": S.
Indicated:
{"hour": 8, "minute": 49}
